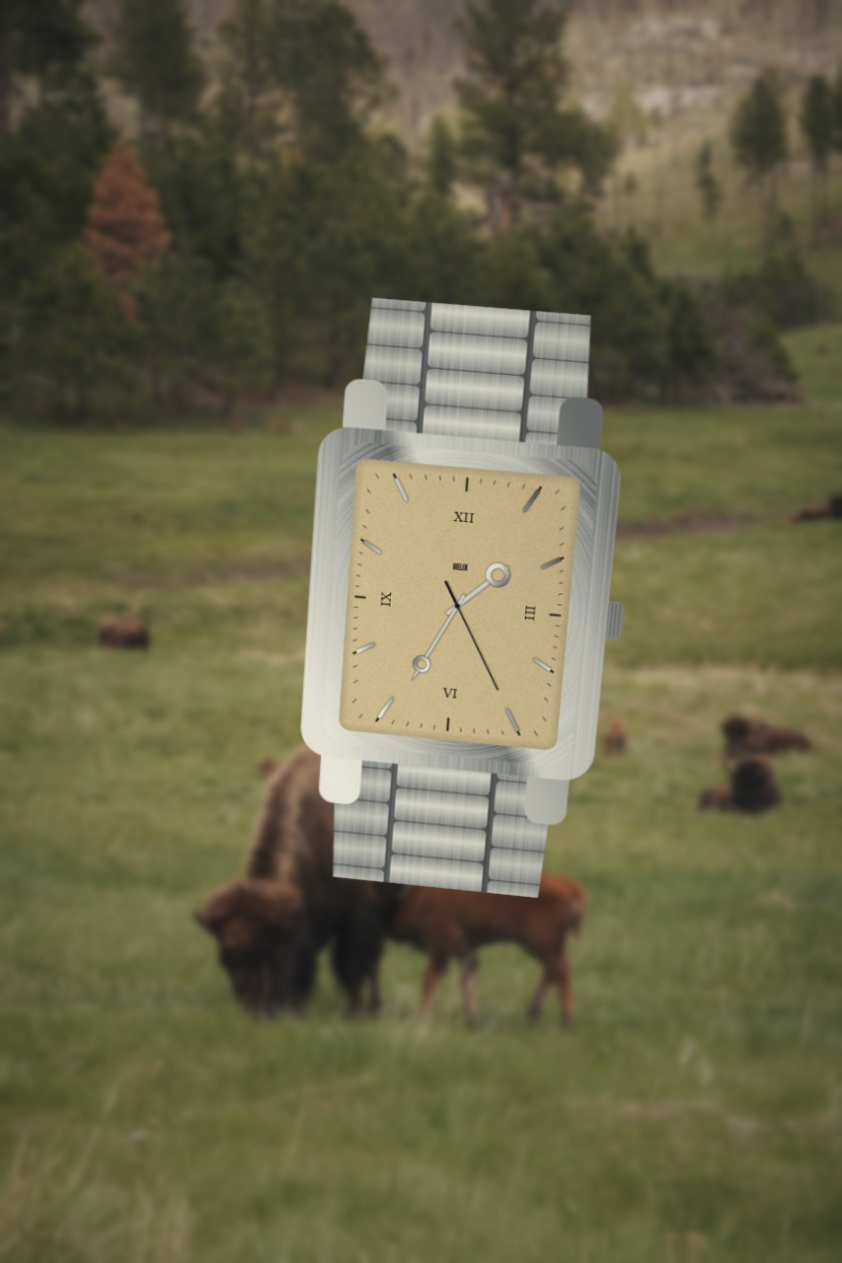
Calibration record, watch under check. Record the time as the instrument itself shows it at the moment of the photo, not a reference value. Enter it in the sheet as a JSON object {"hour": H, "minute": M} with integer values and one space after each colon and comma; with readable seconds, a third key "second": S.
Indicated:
{"hour": 1, "minute": 34, "second": 25}
